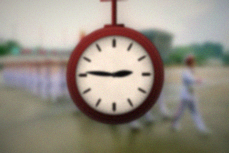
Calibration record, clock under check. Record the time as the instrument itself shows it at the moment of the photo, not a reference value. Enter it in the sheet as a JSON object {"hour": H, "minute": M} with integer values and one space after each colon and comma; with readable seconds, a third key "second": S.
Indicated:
{"hour": 2, "minute": 46}
